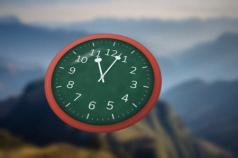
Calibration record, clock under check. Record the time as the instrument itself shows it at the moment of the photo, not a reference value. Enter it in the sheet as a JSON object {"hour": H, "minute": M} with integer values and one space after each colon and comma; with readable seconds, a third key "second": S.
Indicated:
{"hour": 11, "minute": 3}
